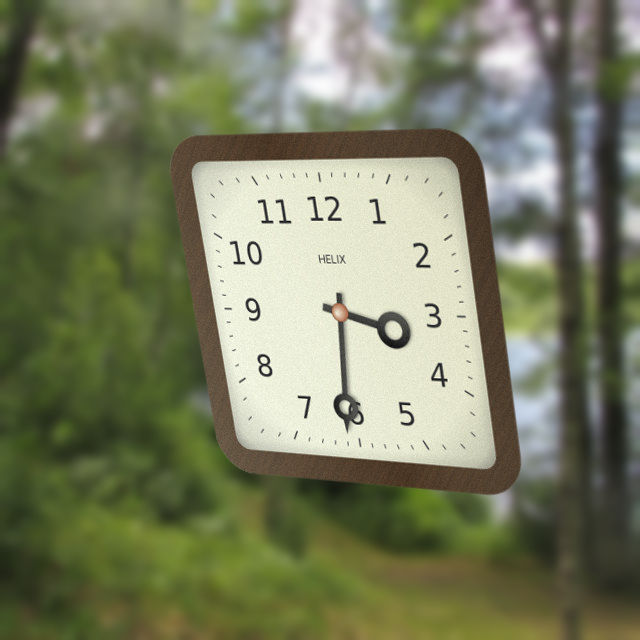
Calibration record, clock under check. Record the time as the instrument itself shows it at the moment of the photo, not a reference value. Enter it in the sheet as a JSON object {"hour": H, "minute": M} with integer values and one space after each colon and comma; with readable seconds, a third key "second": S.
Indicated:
{"hour": 3, "minute": 31}
